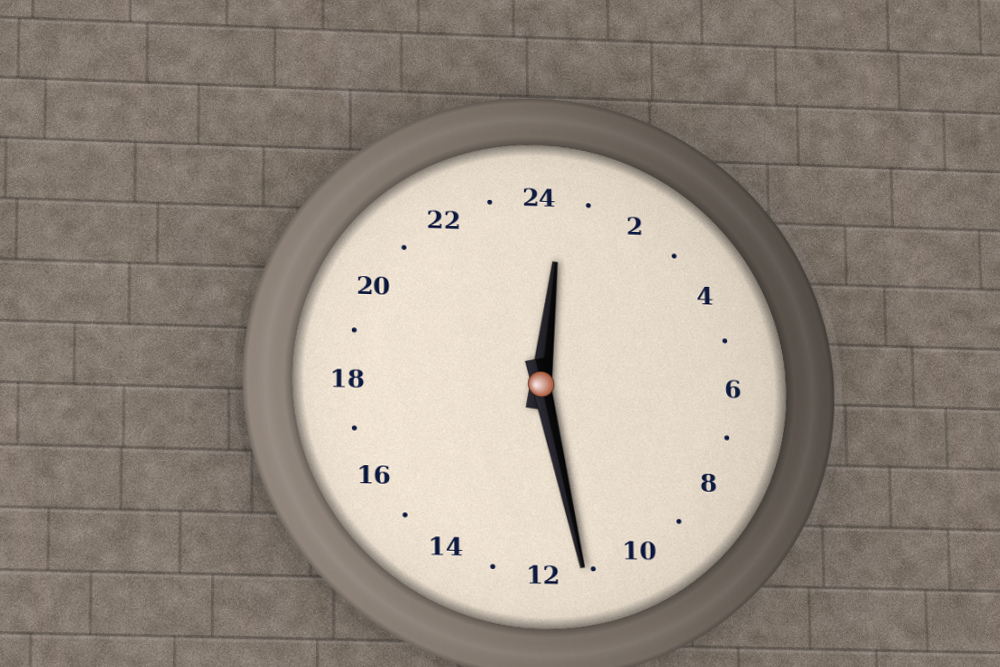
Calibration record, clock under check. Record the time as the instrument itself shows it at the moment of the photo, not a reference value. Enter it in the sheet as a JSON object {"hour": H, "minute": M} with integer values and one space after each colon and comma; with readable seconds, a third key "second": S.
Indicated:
{"hour": 0, "minute": 28}
